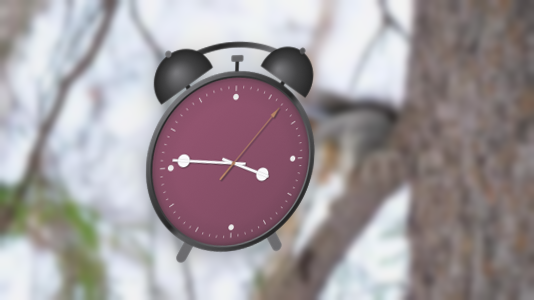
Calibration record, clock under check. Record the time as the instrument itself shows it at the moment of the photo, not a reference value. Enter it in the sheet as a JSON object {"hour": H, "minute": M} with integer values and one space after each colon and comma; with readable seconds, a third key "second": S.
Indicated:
{"hour": 3, "minute": 46, "second": 7}
